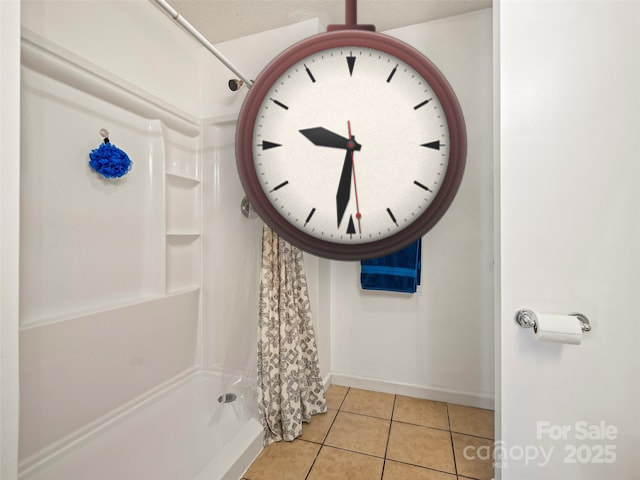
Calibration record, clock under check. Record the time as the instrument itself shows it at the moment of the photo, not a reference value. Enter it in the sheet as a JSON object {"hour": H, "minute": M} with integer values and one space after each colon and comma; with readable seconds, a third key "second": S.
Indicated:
{"hour": 9, "minute": 31, "second": 29}
